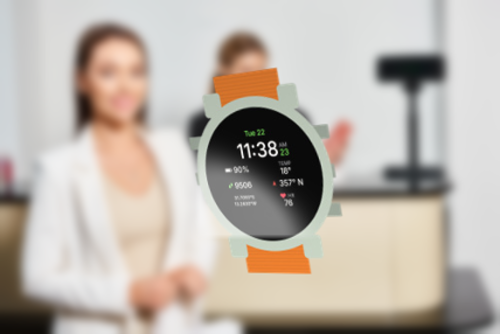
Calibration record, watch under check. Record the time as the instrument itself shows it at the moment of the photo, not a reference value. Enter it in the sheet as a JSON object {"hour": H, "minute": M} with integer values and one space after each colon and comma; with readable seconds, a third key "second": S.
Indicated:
{"hour": 11, "minute": 38}
